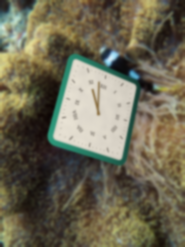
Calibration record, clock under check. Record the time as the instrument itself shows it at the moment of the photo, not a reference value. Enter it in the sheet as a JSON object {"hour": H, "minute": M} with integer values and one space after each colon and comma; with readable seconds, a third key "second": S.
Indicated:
{"hour": 10, "minute": 58}
